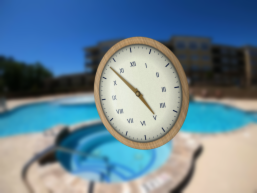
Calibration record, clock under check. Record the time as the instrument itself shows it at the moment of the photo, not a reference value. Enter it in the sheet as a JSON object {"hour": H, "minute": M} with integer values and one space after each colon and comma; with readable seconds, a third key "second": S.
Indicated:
{"hour": 4, "minute": 53}
